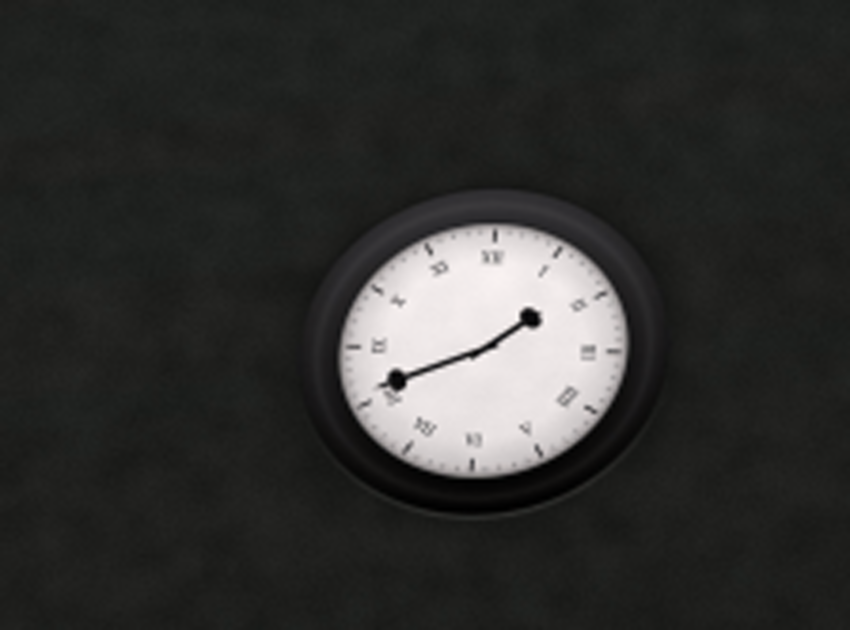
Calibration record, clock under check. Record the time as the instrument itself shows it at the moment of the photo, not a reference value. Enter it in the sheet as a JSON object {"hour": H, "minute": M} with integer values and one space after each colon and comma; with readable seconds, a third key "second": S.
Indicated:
{"hour": 1, "minute": 41}
